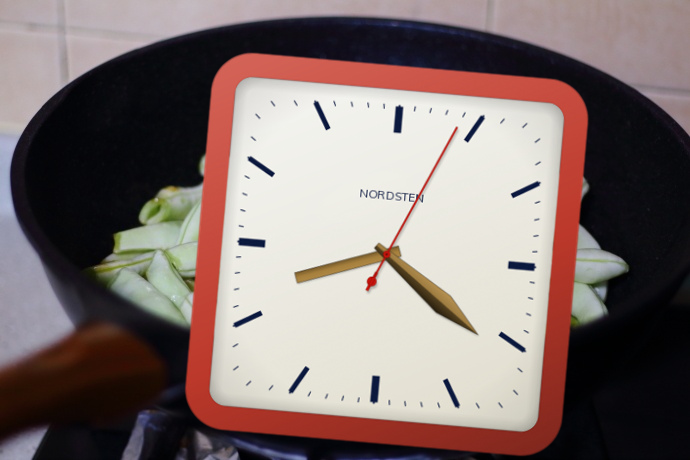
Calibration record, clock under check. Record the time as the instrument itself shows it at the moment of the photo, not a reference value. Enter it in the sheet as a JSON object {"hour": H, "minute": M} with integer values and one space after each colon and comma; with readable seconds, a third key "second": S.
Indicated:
{"hour": 8, "minute": 21, "second": 4}
